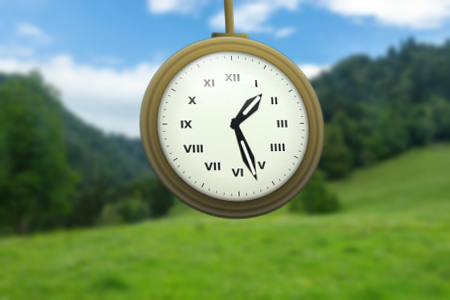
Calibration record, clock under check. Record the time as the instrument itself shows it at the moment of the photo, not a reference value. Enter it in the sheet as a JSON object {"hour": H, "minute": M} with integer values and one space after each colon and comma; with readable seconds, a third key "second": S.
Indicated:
{"hour": 1, "minute": 27}
